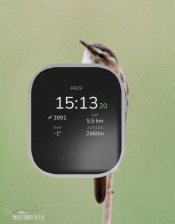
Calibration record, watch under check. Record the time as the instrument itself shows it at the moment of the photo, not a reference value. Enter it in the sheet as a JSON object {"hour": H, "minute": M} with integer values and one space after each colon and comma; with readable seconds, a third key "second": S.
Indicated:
{"hour": 15, "minute": 13}
